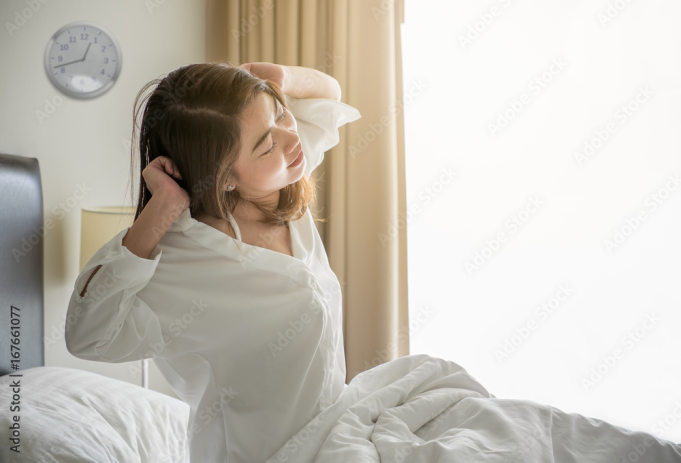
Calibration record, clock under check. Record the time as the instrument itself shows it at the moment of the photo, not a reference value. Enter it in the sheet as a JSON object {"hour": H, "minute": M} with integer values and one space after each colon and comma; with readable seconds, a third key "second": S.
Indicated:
{"hour": 12, "minute": 42}
